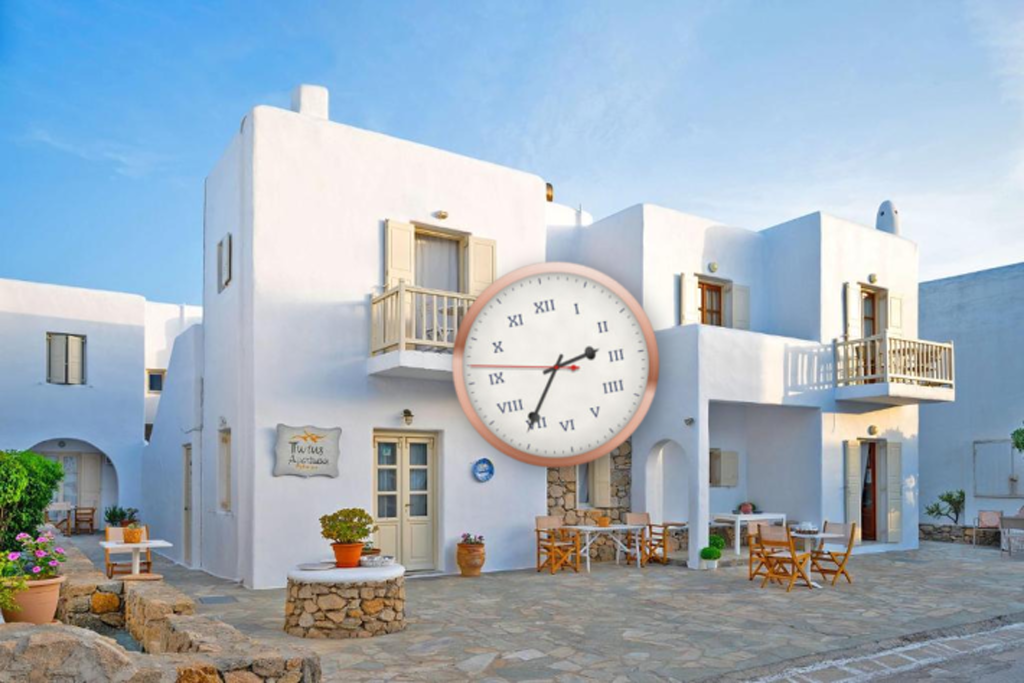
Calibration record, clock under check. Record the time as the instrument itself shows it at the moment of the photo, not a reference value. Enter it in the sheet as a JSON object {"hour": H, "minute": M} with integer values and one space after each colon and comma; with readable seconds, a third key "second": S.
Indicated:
{"hour": 2, "minute": 35, "second": 47}
